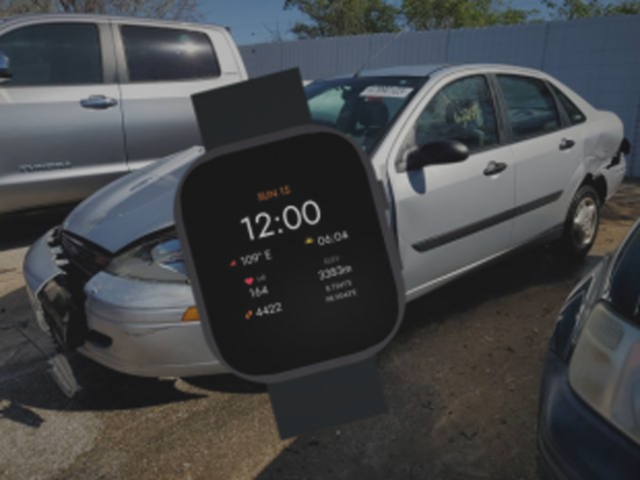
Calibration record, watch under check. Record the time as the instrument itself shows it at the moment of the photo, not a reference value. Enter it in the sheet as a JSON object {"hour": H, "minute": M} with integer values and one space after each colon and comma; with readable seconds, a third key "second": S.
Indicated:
{"hour": 12, "minute": 0}
